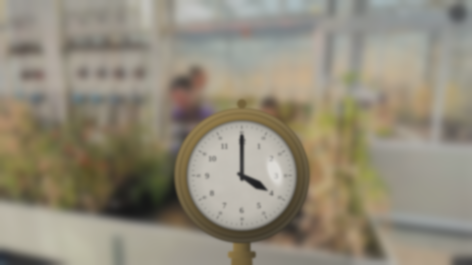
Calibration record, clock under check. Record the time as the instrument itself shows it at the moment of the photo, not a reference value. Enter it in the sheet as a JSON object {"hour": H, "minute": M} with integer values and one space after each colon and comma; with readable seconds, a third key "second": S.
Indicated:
{"hour": 4, "minute": 0}
